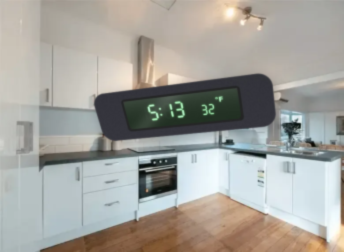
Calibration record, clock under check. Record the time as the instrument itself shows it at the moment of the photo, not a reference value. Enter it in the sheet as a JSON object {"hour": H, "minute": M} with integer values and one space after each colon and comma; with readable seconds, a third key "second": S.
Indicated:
{"hour": 5, "minute": 13}
